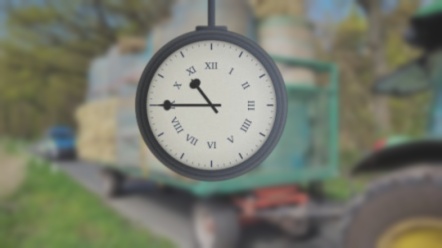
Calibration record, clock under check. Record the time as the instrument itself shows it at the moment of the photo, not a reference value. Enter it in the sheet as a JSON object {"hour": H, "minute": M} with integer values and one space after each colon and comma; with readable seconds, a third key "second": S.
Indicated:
{"hour": 10, "minute": 45}
